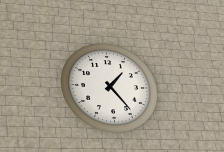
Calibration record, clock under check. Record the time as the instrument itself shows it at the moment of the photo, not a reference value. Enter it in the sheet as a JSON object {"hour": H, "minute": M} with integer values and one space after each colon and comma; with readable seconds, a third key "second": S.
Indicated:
{"hour": 1, "minute": 24}
